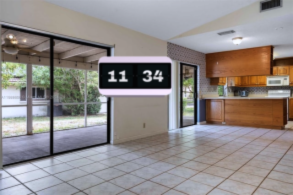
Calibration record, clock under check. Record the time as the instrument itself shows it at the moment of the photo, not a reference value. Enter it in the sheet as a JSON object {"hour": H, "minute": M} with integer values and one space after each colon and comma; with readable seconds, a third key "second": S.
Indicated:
{"hour": 11, "minute": 34}
